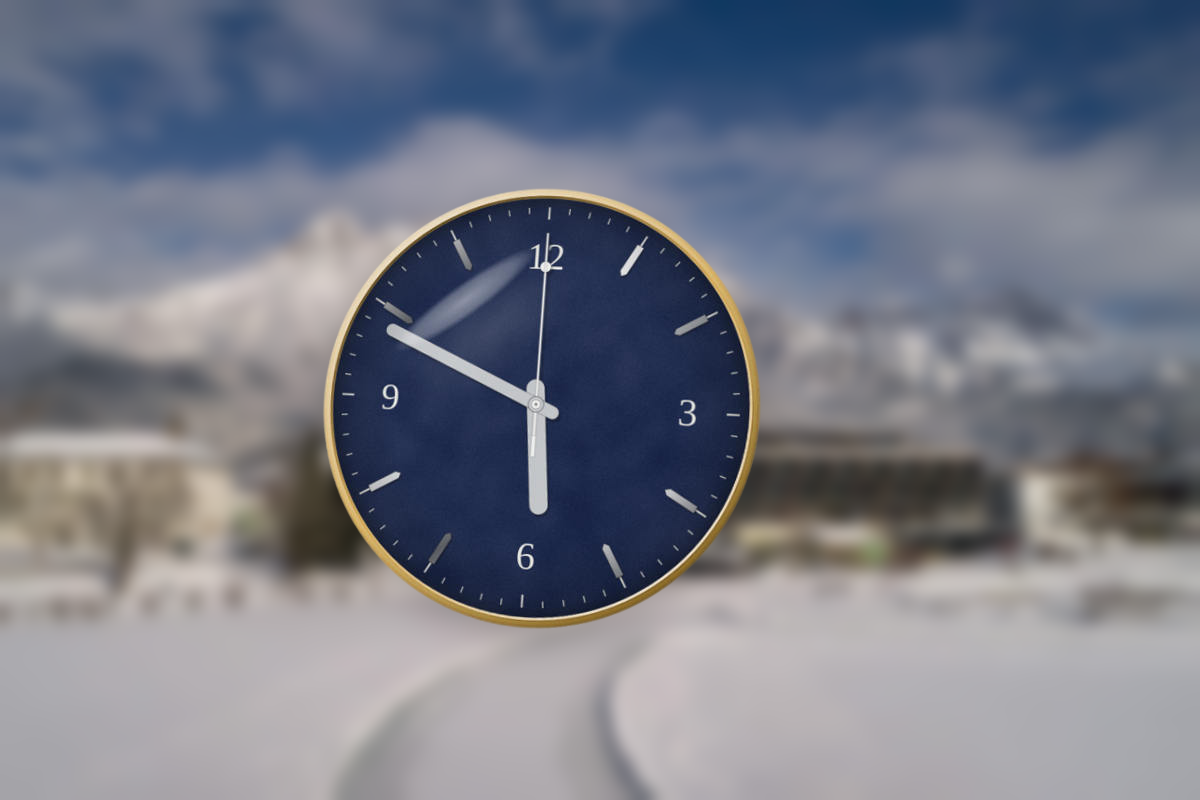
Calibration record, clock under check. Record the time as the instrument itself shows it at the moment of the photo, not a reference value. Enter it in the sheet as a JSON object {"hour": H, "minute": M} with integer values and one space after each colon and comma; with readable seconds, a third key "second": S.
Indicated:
{"hour": 5, "minute": 49, "second": 0}
